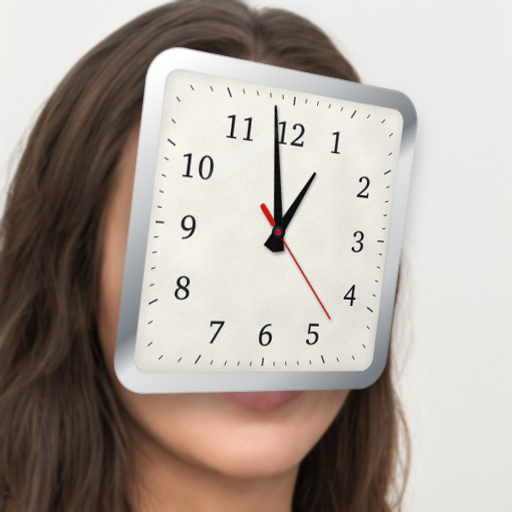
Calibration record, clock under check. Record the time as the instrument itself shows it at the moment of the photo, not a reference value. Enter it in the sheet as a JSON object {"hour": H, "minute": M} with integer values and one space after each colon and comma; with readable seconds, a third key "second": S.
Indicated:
{"hour": 12, "minute": 58, "second": 23}
